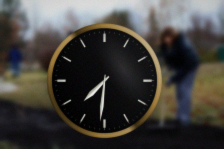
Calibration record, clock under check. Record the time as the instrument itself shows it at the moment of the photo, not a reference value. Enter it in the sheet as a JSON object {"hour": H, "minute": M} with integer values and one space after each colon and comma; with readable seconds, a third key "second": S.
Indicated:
{"hour": 7, "minute": 31}
